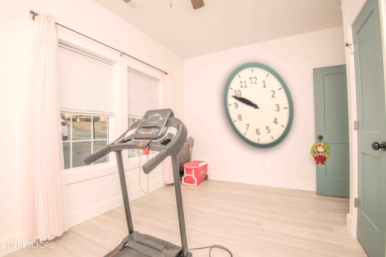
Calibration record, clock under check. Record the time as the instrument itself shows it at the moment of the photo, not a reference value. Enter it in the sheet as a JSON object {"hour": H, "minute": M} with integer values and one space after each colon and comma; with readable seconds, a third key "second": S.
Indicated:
{"hour": 9, "minute": 48}
